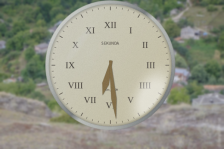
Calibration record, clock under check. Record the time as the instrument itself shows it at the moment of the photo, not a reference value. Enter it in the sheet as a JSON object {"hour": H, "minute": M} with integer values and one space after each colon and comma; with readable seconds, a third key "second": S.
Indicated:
{"hour": 6, "minute": 29}
